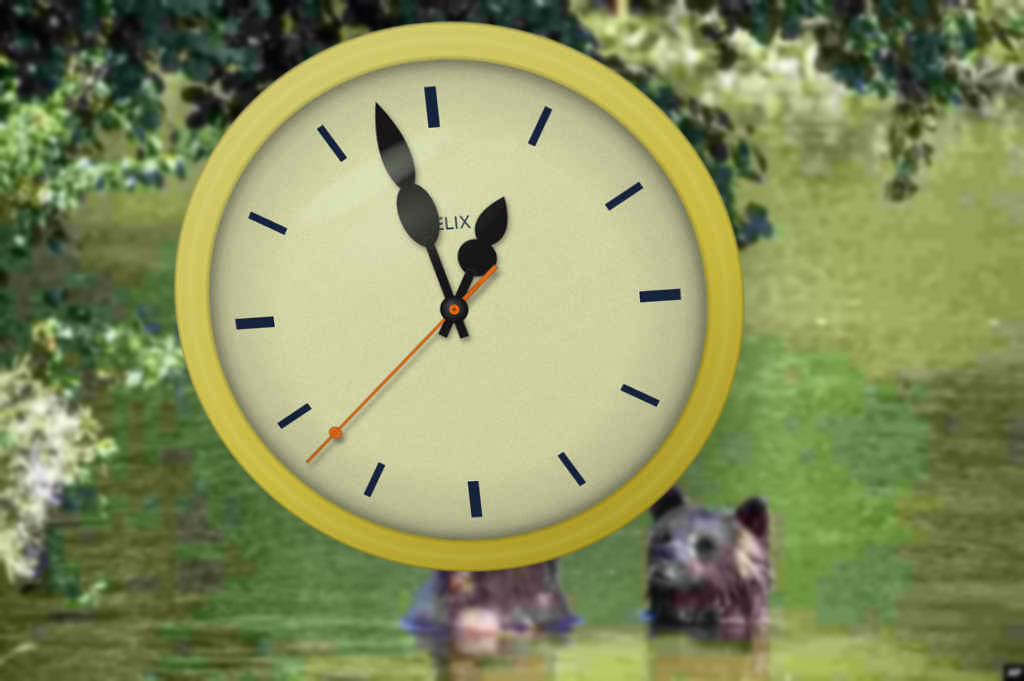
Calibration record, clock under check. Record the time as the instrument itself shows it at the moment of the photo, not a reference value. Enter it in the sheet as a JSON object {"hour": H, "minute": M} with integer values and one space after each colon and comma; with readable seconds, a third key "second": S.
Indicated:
{"hour": 12, "minute": 57, "second": 38}
